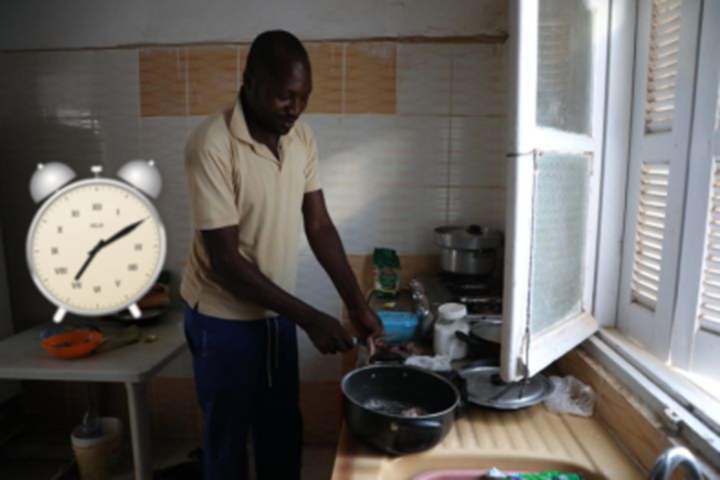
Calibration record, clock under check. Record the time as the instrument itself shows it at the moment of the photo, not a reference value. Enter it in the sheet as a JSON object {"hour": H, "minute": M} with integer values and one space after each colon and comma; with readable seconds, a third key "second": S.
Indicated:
{"hour": 7, "minute": 10}
